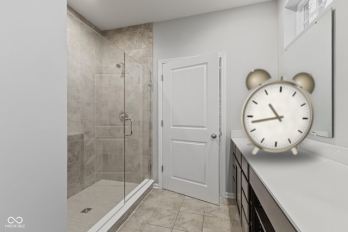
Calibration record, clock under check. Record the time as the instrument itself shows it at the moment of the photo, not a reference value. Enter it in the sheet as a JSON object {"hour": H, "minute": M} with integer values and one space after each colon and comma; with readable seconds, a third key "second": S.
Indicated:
{"hour": 10, "minute": 43}
